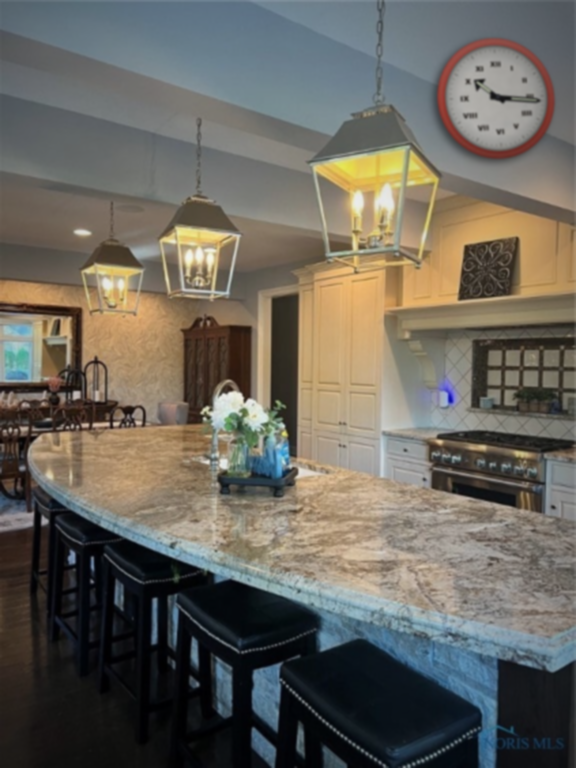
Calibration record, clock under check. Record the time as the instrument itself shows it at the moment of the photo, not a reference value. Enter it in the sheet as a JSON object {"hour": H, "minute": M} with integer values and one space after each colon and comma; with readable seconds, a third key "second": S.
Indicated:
{"hour": 10, "minute": 16}
